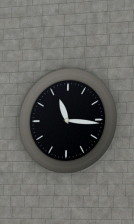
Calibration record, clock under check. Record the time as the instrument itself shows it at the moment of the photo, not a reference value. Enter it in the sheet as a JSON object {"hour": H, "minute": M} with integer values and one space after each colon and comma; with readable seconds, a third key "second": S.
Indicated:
{"hour": 11, "minute": 16}
